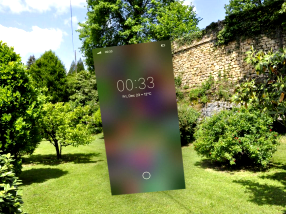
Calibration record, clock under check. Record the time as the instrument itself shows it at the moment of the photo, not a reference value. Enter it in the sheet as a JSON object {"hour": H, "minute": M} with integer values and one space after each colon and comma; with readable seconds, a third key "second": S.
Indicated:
{"hour": 0, "minute": 33}
